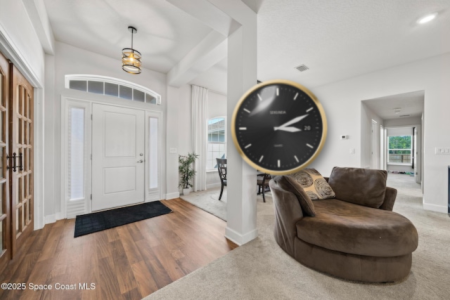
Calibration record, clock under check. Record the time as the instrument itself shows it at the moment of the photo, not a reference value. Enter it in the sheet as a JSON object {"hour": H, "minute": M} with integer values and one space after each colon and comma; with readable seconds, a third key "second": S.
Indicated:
{"hour": 3, "minute": 11}
